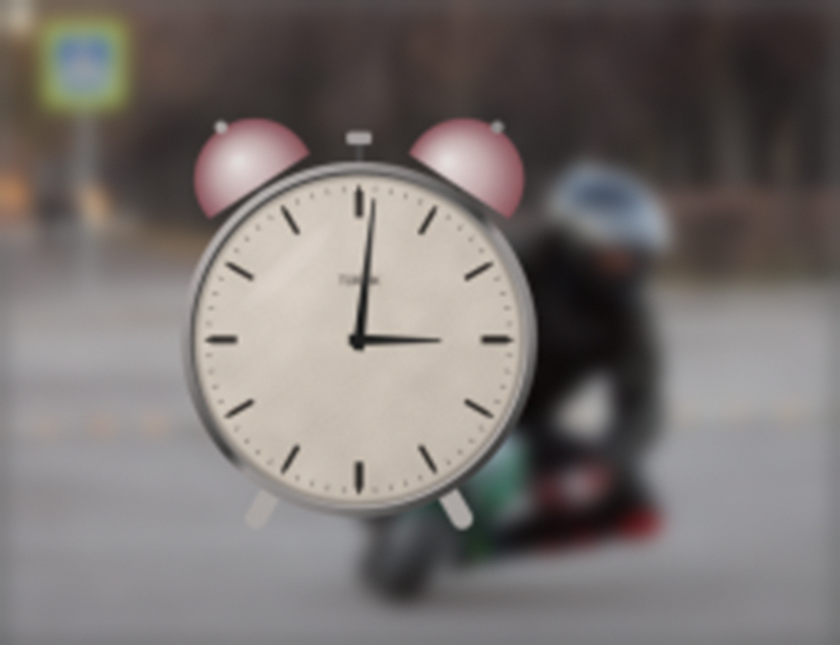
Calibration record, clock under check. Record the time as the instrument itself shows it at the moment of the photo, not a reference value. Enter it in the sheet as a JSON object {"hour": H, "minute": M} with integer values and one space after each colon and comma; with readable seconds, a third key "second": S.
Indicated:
{"hour": 3, "minute": 1}
